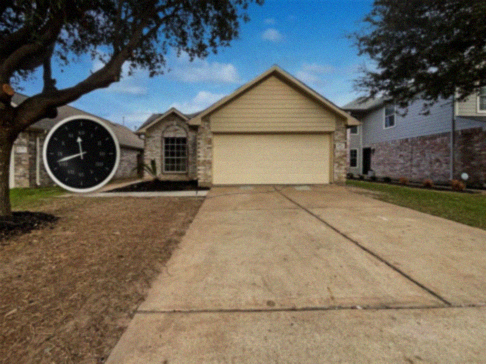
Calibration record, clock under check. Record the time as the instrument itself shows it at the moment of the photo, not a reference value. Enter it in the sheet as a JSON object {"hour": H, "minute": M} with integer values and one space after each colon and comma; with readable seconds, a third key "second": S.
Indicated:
{"hour": 11, "minute": 42}
